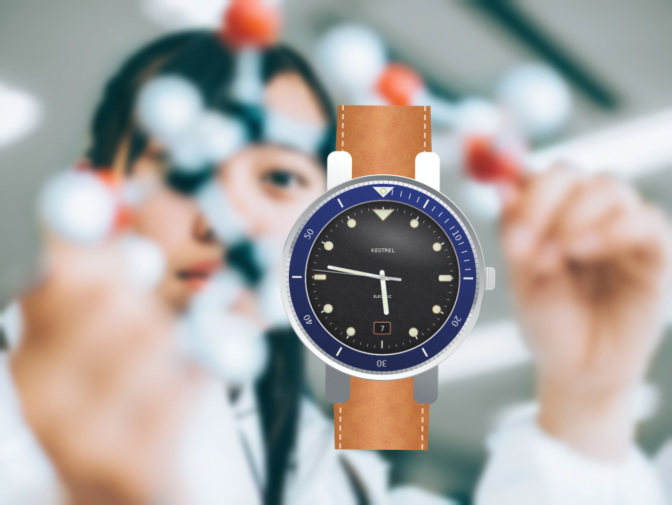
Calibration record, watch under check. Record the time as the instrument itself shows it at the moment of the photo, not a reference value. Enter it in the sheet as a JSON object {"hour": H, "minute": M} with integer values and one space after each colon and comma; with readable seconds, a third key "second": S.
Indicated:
{"hour": 5, "minute": 46, "second": 46}
